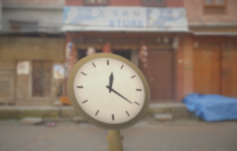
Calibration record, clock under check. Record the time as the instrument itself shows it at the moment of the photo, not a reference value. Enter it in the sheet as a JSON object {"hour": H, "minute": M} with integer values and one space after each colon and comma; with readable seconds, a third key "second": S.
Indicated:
{"hour": 12, "minute": 21}
